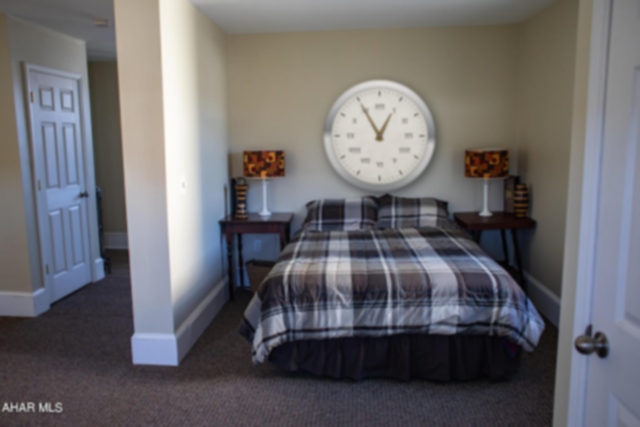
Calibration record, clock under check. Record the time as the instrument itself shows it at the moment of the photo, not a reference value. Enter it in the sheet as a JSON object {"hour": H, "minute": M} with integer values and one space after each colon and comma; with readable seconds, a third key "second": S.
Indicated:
{"hour": 12, "minute": 55}
